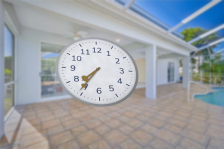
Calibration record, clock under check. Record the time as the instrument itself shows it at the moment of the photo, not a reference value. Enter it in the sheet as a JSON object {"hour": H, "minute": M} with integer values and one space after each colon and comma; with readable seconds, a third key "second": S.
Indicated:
{"hour": 7, "minute": 36}
